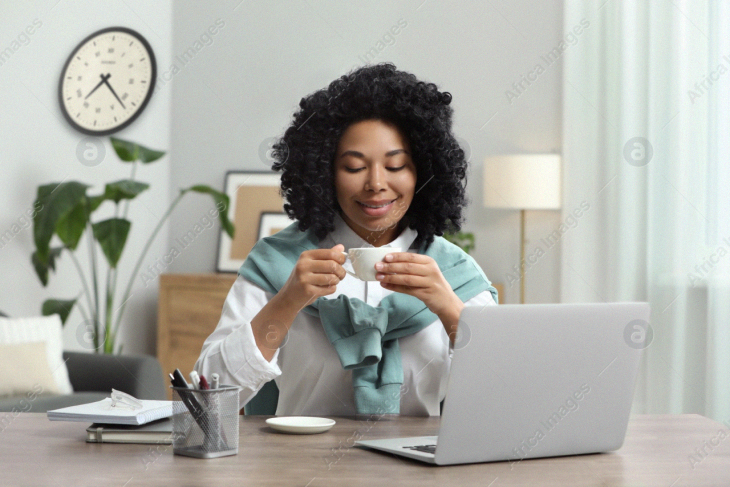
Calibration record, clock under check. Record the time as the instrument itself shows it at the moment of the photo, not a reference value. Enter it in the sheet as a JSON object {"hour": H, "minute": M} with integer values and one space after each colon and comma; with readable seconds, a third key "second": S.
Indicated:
{"hour": 7, "minute": 22}
